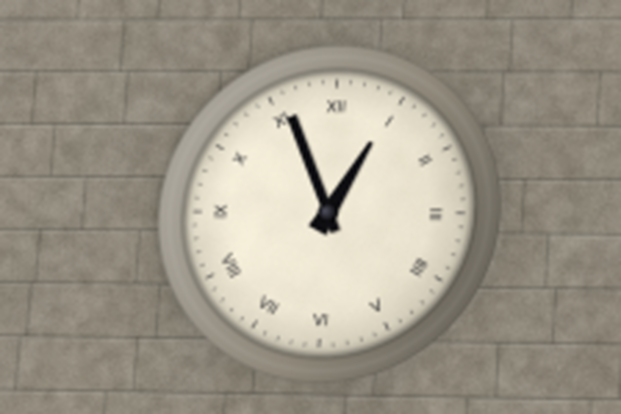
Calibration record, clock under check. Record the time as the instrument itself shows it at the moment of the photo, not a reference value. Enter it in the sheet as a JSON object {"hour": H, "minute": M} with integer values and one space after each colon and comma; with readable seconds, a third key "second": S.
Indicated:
{"hour": 12, "minute": 56}
